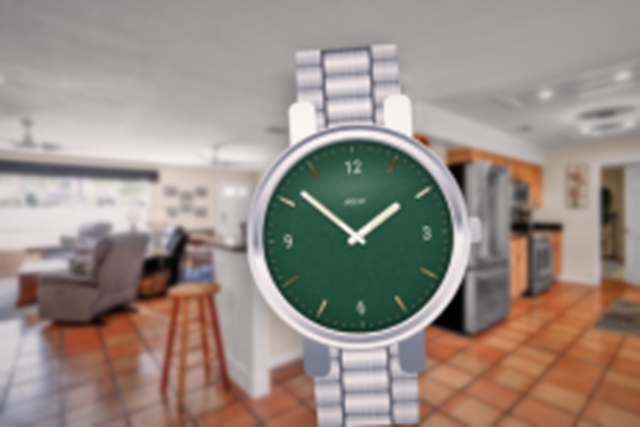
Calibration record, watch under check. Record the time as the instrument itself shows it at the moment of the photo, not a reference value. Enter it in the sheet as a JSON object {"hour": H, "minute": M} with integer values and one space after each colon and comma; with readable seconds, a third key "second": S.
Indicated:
{"hour": 1, "minute": 52}
